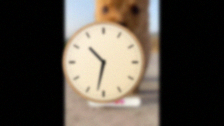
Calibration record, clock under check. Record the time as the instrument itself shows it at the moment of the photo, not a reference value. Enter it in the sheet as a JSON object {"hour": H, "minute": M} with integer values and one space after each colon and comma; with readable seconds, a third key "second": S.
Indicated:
{"hour": 10, "minute": 32}
